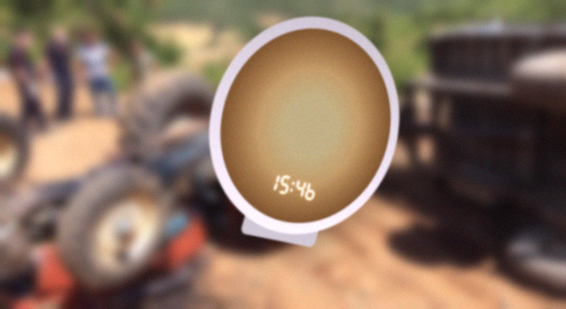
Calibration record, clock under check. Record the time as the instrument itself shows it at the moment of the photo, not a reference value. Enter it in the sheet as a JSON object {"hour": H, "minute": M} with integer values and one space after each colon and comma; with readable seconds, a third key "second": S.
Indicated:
{"hour": 15, "minute": 46}
